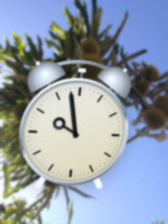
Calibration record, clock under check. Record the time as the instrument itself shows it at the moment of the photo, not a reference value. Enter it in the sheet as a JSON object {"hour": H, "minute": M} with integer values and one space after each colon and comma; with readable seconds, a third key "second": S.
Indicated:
{"hour": 9, "minute": 58}
